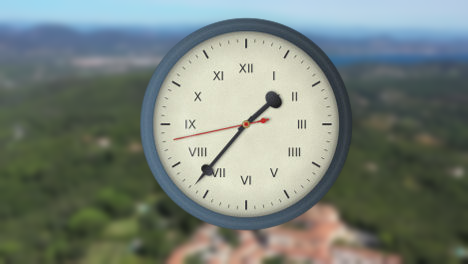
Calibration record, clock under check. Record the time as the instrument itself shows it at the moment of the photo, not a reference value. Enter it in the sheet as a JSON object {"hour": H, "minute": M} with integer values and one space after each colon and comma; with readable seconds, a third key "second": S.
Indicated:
{"hour": 1, "minute": 36, "second": 43}
